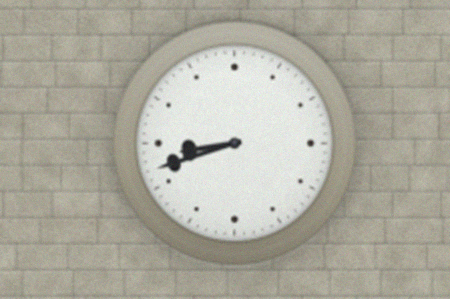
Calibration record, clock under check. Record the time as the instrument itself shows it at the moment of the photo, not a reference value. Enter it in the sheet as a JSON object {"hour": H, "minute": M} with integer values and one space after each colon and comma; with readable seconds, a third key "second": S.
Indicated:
{"hour": 8, "minute": 42}
